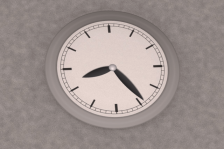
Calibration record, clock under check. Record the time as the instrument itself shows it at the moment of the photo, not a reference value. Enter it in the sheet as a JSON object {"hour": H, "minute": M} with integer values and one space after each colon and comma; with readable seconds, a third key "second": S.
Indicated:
{"hour": 8, "minute": 24}
